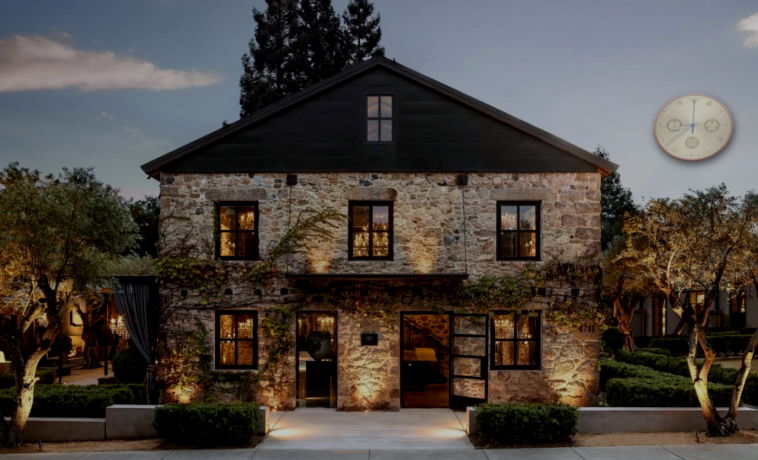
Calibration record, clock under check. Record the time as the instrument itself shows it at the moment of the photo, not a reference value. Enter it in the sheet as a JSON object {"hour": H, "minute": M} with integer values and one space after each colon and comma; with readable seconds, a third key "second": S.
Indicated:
{"hour": 8, "minute": 38}
